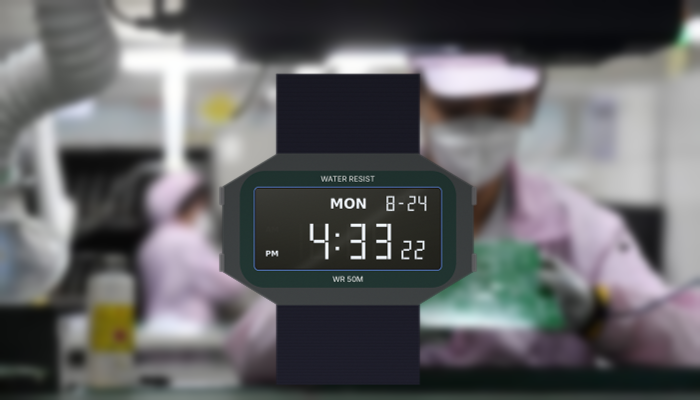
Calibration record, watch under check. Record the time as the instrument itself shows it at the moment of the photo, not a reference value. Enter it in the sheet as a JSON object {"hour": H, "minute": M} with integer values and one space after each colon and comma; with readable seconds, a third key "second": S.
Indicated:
{"hour": 4, "minute": 33, "second": 22}
